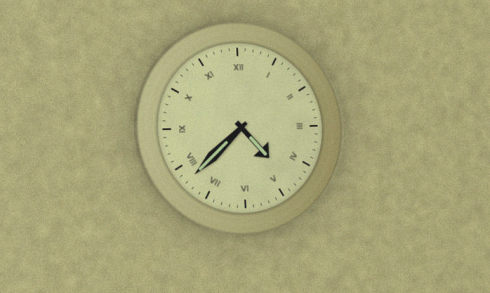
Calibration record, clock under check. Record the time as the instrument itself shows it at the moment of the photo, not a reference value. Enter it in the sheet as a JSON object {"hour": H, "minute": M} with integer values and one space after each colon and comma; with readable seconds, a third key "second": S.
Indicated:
{"hour": 4, "minute": 38}
